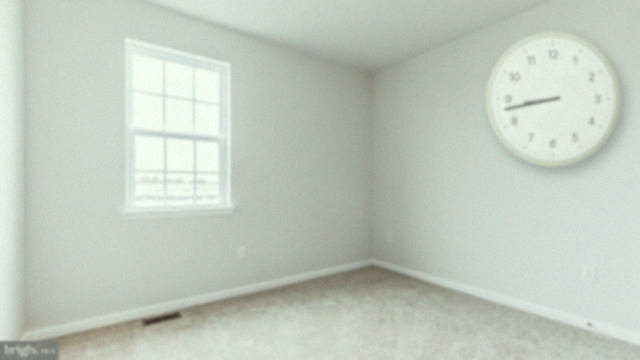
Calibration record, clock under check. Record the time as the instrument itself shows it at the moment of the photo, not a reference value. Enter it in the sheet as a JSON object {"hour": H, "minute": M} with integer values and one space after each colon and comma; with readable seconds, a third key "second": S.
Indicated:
{"hour": 8, "minute": 43}
